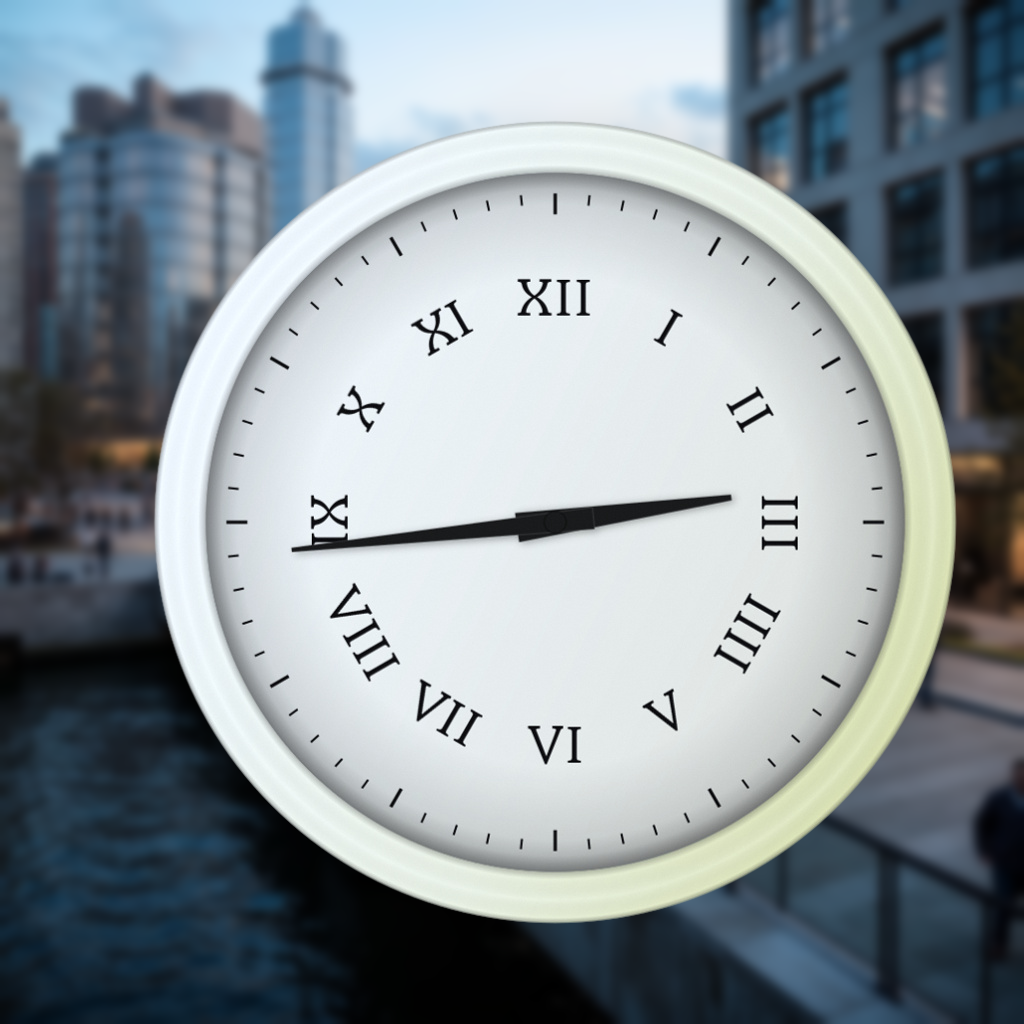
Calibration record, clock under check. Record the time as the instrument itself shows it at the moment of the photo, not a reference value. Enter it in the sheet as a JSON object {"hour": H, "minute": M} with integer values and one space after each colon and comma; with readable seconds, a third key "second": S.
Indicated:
{"hour": 2, "minute": 44}
